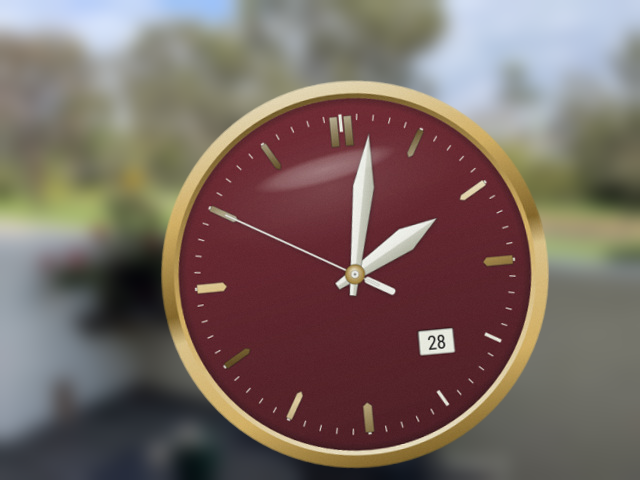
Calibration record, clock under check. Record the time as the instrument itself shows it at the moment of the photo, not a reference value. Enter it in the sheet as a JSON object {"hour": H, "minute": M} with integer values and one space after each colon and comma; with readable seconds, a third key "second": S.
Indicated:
{"hour": 2, "minute": 1, "second": 50}
